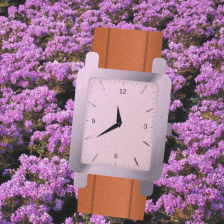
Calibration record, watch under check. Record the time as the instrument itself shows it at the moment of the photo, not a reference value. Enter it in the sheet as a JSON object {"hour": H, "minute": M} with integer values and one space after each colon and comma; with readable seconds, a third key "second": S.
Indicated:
{"hour": 11, "minute": 39}
